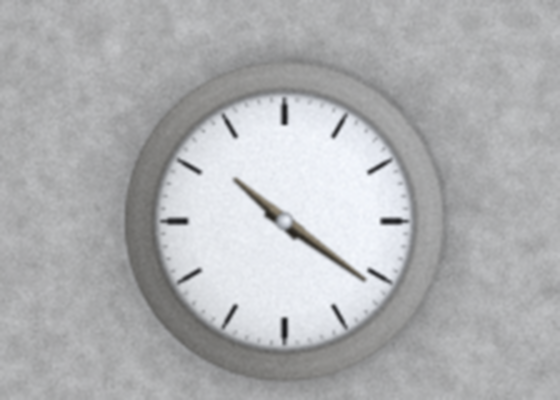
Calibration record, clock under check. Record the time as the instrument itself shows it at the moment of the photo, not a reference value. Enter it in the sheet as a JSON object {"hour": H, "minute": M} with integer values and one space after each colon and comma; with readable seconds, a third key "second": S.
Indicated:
{"hour": 10, "minute": 21}
